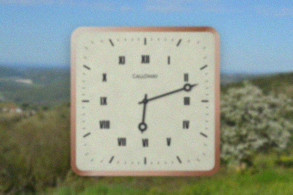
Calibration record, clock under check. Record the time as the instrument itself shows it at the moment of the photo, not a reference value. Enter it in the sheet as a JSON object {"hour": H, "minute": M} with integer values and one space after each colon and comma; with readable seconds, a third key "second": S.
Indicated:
{"hour": 6, "minute": 12}
